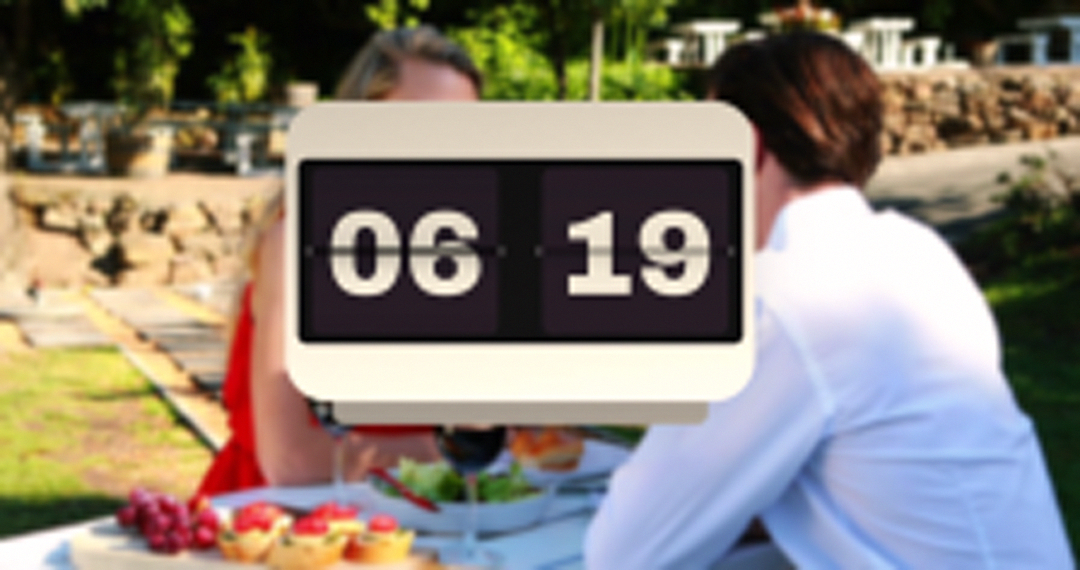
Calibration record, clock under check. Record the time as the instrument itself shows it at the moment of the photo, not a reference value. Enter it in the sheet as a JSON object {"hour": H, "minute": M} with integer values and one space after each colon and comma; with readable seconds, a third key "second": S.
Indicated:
{"hour": 6, "minute": 19}
